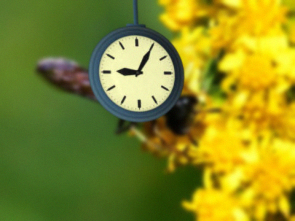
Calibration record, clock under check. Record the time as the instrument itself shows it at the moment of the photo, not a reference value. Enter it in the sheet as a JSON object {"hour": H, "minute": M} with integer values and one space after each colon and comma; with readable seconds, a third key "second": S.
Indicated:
{"hour": 9, "minute": 5}
